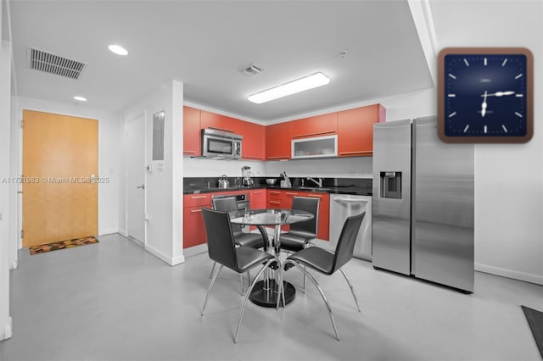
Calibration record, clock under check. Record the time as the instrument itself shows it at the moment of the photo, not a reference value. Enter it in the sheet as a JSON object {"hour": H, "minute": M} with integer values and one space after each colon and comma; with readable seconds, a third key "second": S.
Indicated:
{"hour": 6, "minute": 14}
